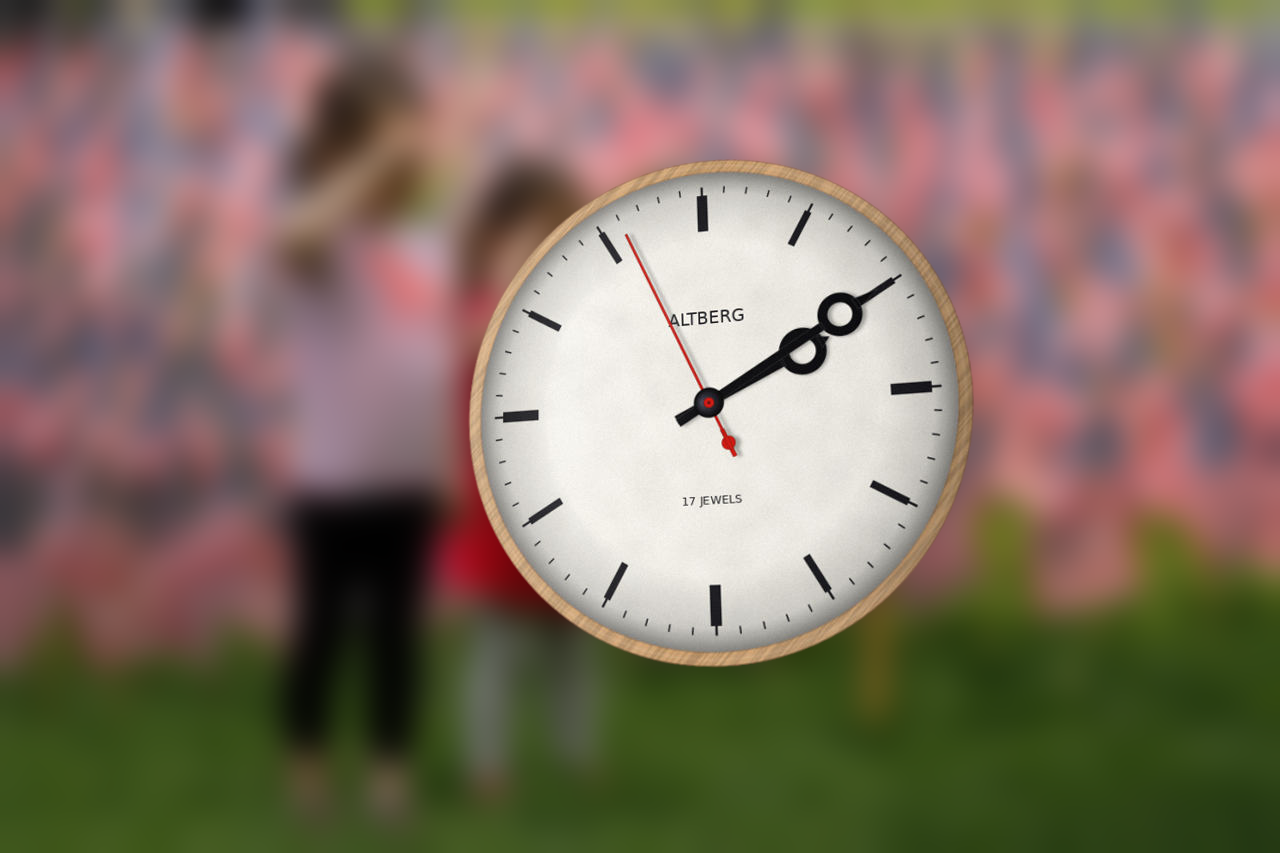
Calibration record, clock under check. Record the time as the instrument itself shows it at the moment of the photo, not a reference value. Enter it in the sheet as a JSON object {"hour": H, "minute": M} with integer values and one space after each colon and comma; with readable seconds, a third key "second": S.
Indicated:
{"hour": 2, "minute": 9, "second": 56}
